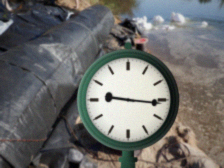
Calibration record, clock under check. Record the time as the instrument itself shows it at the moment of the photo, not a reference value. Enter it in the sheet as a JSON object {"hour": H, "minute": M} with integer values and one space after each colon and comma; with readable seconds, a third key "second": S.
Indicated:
{"hour": 9, "minute": 16}
